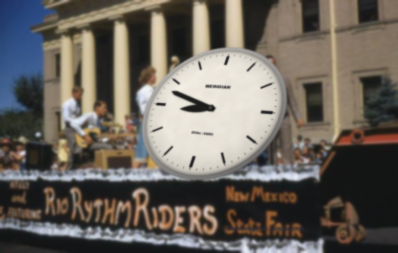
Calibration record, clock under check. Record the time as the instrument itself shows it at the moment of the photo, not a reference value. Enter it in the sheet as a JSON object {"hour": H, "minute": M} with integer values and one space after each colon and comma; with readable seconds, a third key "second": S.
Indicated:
{"hour": 8, "minute": 48}
